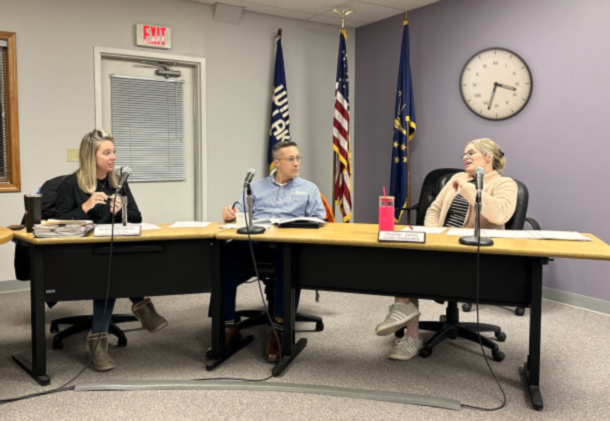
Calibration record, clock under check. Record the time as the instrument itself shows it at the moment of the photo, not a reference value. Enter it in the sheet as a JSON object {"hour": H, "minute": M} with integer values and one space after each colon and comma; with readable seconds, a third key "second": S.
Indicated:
{"hour": 3, "minute": 33}
